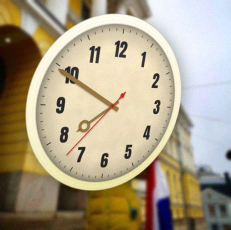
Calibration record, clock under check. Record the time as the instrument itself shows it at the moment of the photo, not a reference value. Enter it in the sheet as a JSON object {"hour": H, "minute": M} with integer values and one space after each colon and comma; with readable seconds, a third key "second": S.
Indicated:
{"hour": 7, "minute": 49, "second": 37}
